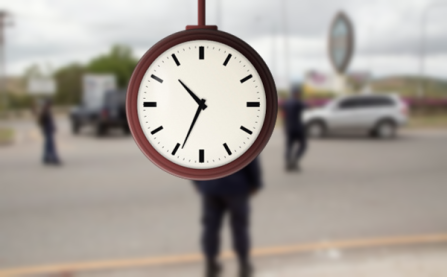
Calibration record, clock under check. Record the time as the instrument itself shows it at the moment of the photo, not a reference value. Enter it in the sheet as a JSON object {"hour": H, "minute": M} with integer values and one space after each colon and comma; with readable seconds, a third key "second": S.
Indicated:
{"hour": 10, "minute": 34}
